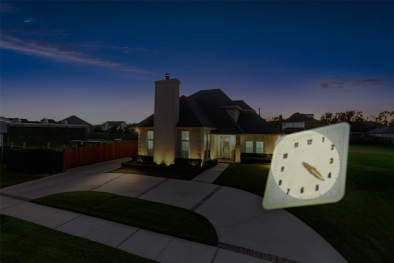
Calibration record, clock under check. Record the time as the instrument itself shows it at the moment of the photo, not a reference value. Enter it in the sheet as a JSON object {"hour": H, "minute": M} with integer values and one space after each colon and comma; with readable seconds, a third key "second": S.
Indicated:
{"hour": 4, "minute": 22}
